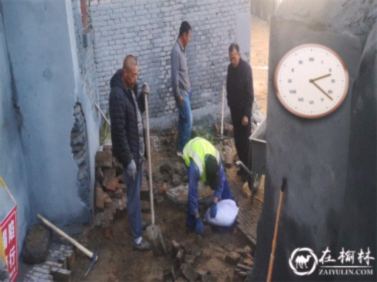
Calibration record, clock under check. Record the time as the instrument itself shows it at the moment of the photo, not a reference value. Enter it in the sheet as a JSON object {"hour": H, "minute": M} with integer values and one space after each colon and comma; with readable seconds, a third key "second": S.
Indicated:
{"hour": 2, "minute": 22}
